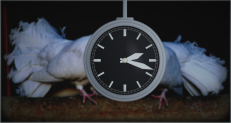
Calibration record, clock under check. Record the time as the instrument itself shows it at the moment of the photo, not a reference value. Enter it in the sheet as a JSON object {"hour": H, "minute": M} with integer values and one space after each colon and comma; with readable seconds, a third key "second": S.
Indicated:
{"hour": 2, "minute": 18}
